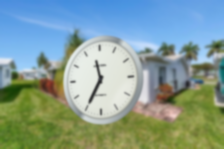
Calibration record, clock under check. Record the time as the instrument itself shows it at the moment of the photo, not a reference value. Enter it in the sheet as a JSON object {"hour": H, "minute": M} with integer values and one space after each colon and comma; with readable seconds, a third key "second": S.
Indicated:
{"hour": 11, "minute": 35}
